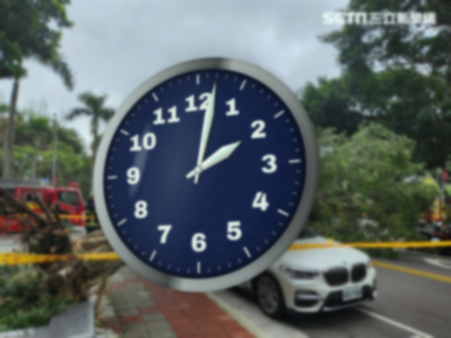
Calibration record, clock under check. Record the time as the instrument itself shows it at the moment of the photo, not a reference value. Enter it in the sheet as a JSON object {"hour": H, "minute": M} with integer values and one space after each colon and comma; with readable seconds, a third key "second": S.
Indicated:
{"hour": 2, "minute": 2}
